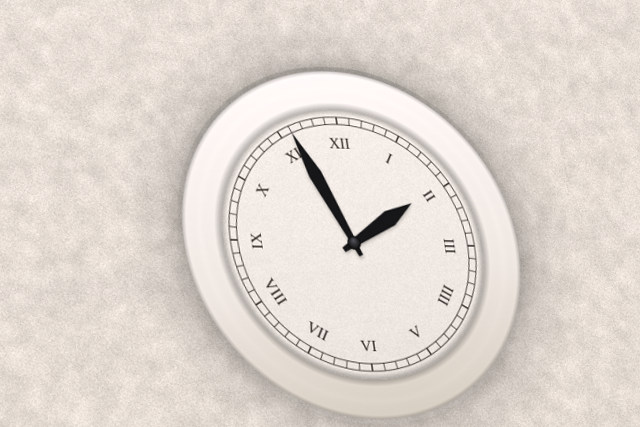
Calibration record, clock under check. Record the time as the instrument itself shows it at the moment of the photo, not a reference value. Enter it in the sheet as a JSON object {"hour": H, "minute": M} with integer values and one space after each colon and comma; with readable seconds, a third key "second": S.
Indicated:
{"hour": 1, "minute": 56}
